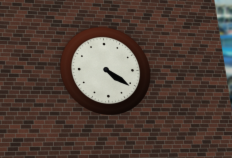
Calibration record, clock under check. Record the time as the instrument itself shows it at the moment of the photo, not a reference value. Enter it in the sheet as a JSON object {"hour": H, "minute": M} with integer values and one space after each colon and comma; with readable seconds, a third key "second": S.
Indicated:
{"hour": 4, "minute": 21}
